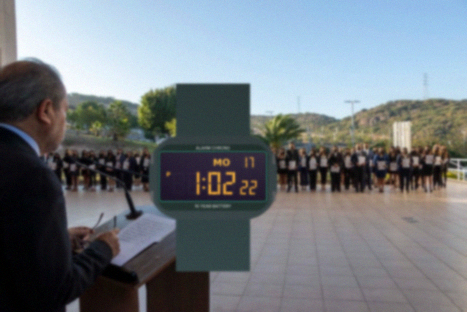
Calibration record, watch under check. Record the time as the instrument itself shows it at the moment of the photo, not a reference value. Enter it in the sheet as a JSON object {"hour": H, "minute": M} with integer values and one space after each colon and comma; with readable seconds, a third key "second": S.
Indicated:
{"hour": 1, "minute": 2, "second": 22}
